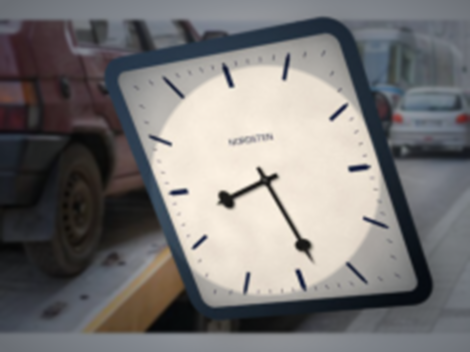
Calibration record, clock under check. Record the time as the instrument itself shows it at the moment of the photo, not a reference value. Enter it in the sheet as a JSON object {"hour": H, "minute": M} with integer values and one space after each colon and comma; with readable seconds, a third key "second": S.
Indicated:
{"hour": 8, "minute": 28}
